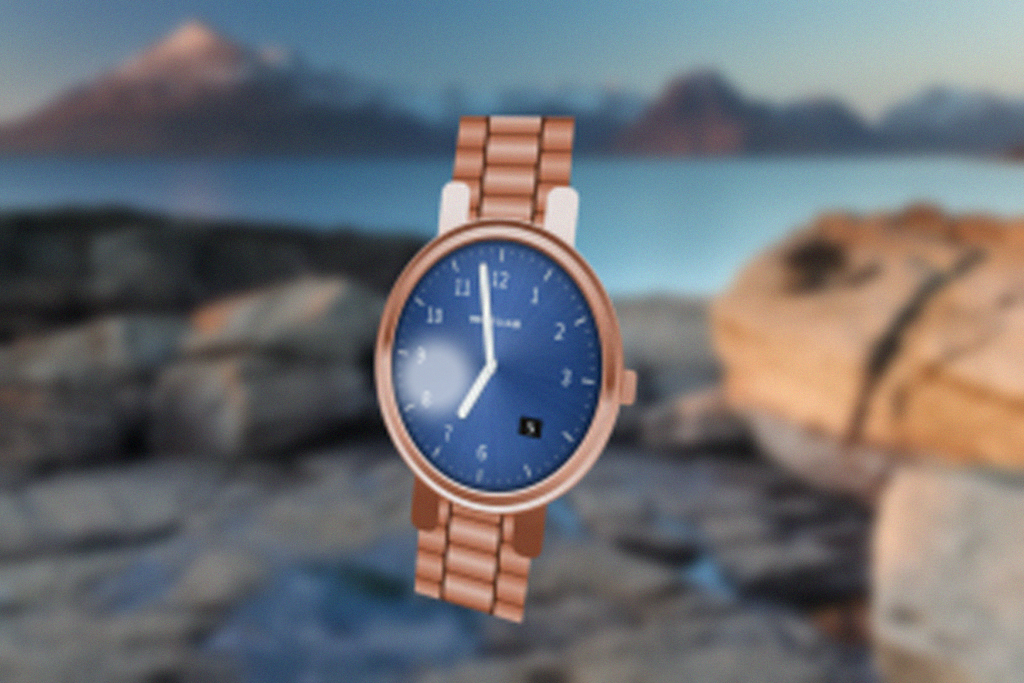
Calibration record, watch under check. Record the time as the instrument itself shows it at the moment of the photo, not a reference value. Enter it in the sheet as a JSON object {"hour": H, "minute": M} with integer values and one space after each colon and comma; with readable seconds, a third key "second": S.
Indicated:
{"hour": 6, "minute": 58}
